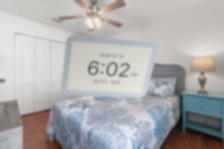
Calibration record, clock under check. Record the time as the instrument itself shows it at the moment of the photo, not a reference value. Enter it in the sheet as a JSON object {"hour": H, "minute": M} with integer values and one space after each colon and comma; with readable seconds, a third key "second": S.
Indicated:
{"hour": 6, "minute": 2}
